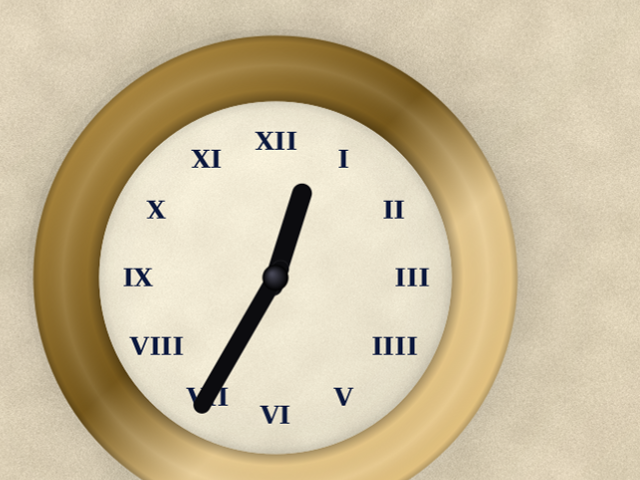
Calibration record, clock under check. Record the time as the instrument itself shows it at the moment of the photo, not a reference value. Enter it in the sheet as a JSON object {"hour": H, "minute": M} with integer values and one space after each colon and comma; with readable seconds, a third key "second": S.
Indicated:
{"hour": 12, "minute": 35}
